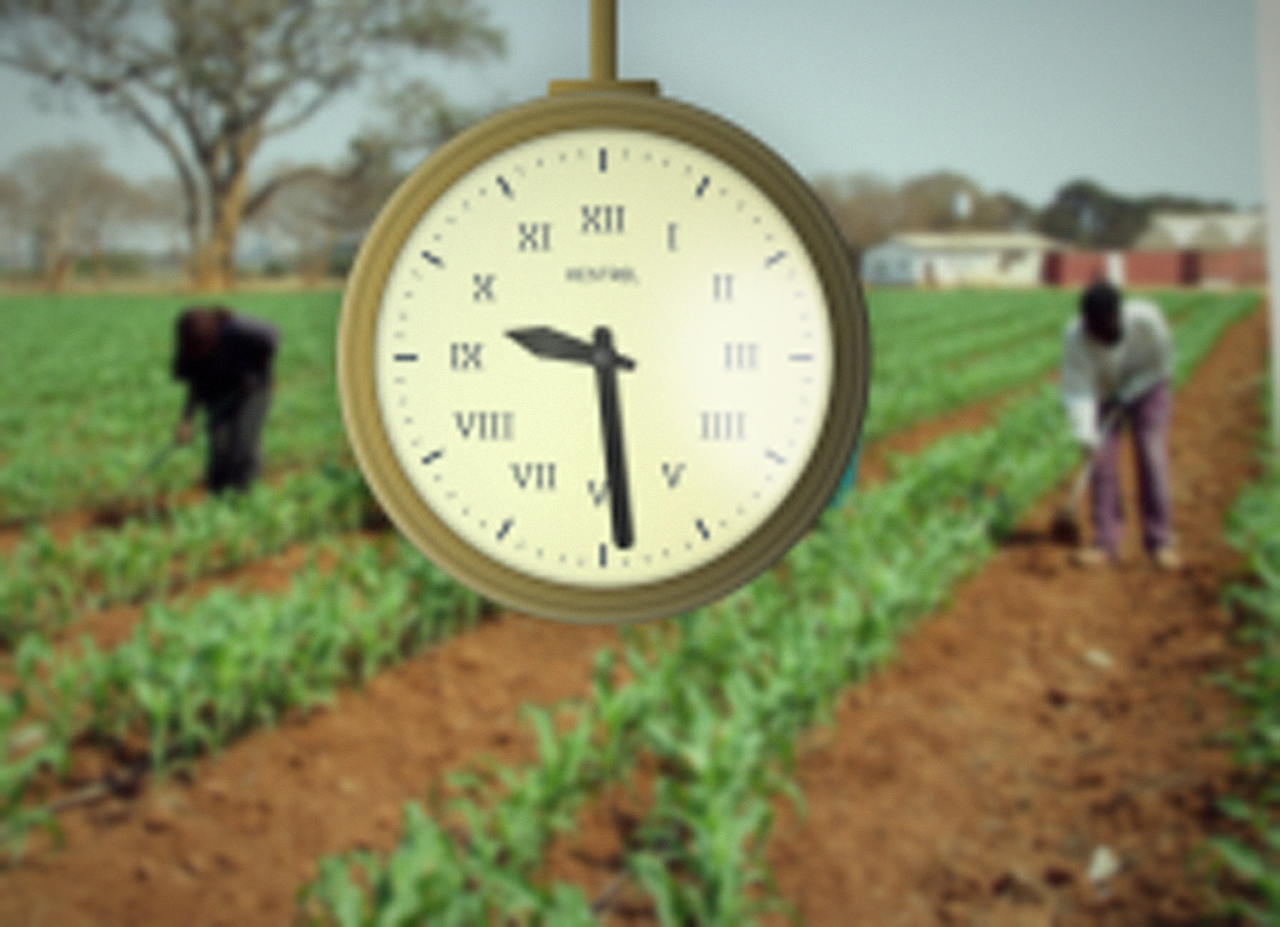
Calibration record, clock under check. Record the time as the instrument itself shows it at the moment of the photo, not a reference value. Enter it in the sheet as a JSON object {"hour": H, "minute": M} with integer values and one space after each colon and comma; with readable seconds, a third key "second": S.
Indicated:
{"hour": 9, "minute": 29}
